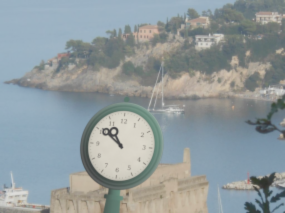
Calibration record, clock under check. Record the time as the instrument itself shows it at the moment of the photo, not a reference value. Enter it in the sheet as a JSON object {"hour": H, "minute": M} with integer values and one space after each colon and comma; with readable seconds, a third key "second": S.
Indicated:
{"hour": 10, "minute": 51}
